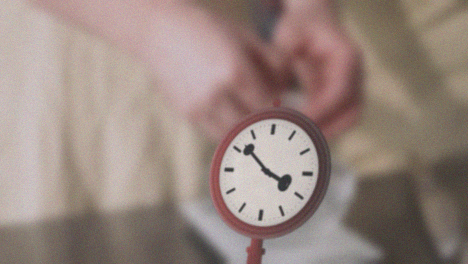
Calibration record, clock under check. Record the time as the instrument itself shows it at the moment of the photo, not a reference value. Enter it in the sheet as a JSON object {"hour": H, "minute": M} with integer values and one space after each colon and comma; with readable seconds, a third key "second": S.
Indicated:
{"hour": 3, "minute": 52}
